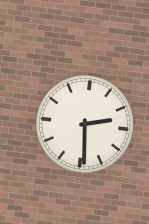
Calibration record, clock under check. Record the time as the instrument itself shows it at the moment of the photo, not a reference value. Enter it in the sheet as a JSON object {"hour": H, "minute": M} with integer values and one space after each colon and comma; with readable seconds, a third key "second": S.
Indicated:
{"hour": 2, "minute": 29}
